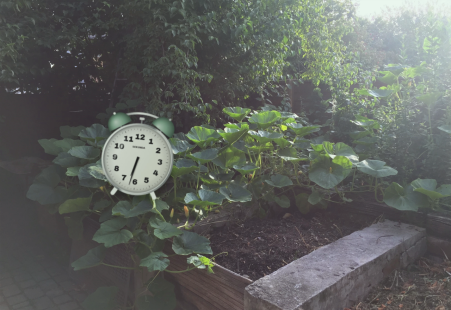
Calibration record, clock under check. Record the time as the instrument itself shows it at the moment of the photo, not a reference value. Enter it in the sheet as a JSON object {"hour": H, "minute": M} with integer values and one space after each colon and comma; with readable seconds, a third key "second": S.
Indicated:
{"hour": 6, "minute": 32}
